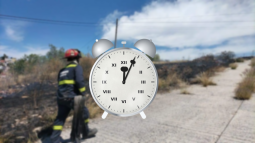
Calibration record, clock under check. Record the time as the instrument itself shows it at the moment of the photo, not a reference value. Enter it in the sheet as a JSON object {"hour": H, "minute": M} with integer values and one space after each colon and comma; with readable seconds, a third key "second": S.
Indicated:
{"hour": 12, "minute": 4}
